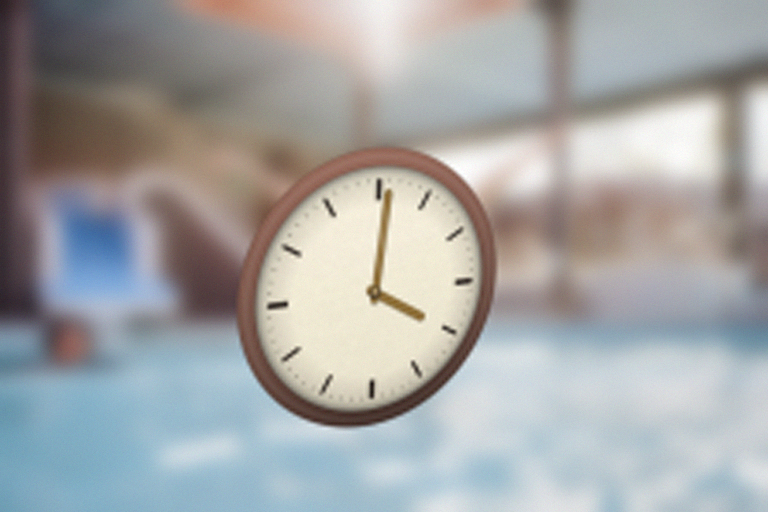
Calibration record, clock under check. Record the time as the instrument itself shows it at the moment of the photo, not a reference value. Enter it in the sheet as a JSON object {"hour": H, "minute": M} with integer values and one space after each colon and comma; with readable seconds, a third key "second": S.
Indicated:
{"hour": 4, "minute": 1}
